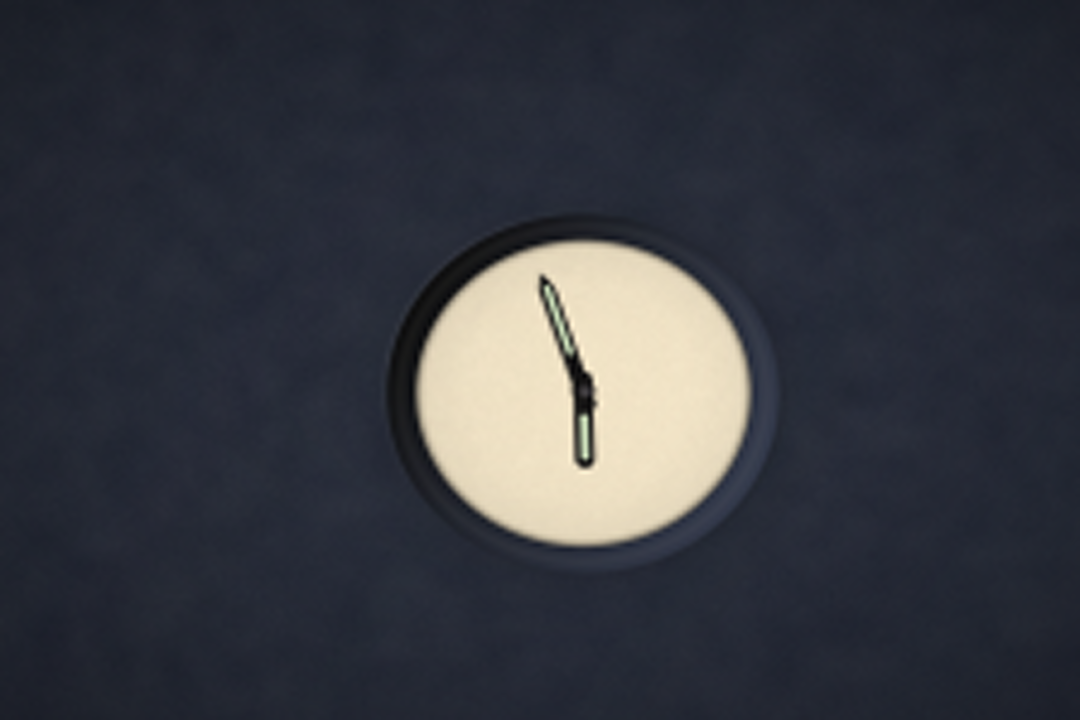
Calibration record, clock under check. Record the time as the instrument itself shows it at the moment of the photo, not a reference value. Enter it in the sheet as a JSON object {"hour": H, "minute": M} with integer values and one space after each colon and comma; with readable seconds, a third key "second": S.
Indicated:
{"hour": 5, "minute": 57}
